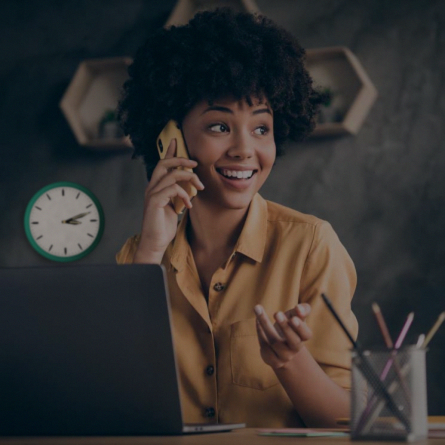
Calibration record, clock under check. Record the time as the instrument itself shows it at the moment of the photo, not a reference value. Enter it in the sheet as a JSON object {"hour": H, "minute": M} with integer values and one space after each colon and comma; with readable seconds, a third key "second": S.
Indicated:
{"hour": 3, "minute": 12}
